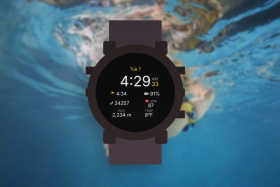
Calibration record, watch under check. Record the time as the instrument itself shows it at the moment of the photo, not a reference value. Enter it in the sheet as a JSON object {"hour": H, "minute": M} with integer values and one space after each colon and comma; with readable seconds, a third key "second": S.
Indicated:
{"hour": 4, "minute": 29}
